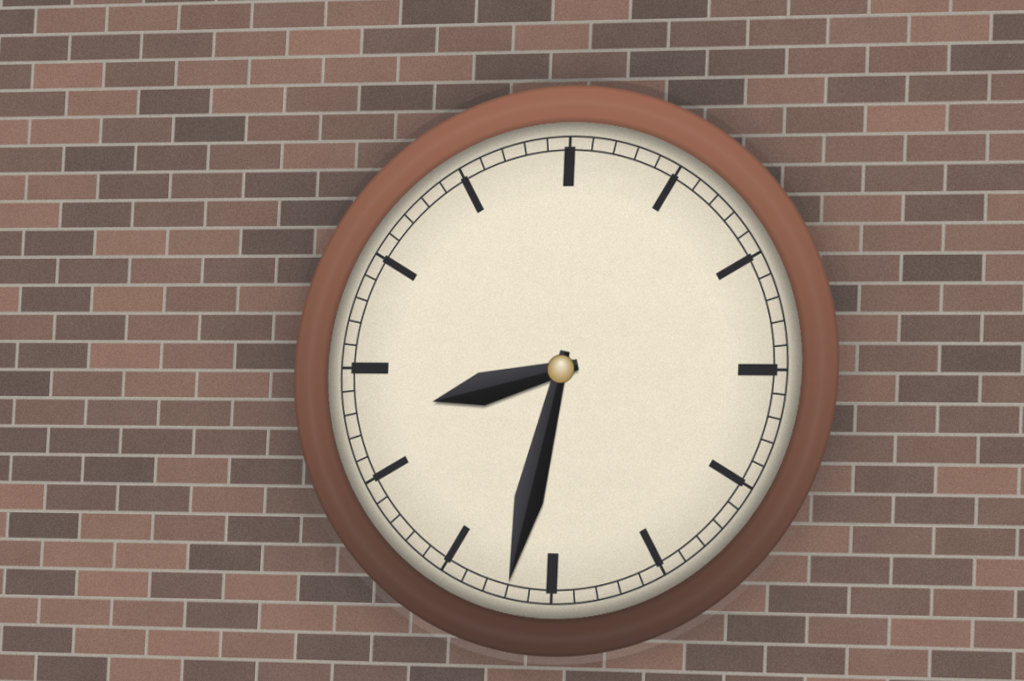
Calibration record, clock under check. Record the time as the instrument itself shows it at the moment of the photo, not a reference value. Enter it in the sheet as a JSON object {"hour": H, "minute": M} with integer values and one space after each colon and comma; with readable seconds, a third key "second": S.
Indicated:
{"hour": 8, "minute": 32}
